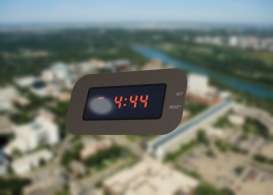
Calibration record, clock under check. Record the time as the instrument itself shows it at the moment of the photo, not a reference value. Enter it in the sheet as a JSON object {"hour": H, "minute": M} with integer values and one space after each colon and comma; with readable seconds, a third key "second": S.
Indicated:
{"hour": 4, "minute": 44}
